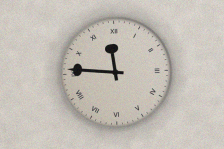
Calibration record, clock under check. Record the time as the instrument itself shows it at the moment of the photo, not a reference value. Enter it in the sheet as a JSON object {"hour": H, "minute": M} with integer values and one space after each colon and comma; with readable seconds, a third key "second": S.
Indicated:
{"hour": 11, "minute": 46}
